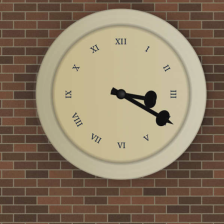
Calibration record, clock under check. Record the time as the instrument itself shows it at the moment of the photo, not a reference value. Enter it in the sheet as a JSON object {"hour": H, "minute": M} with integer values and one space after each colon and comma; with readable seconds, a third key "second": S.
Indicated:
{"hour": 3, "minute": 20}
